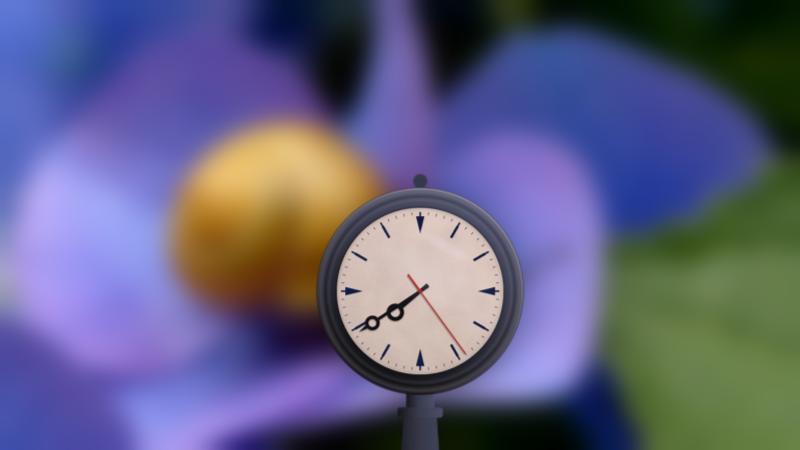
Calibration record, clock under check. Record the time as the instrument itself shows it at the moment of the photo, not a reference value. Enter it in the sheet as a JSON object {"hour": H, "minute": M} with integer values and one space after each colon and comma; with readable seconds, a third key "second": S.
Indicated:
{"hour": 7, "minute": 39, "second": 24}
